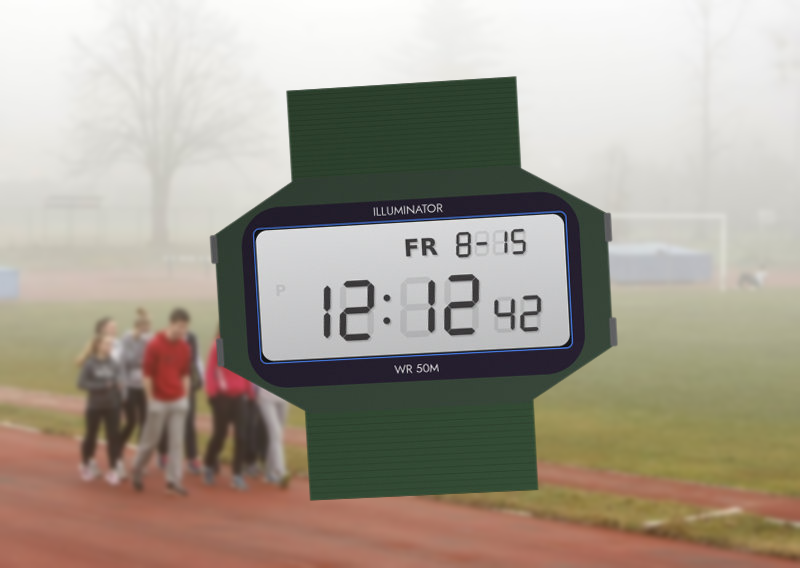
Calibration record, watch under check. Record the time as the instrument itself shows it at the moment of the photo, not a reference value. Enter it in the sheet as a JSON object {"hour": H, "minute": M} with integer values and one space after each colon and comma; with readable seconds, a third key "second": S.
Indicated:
{"hour": 12, "minute": 12, "second": 42}
